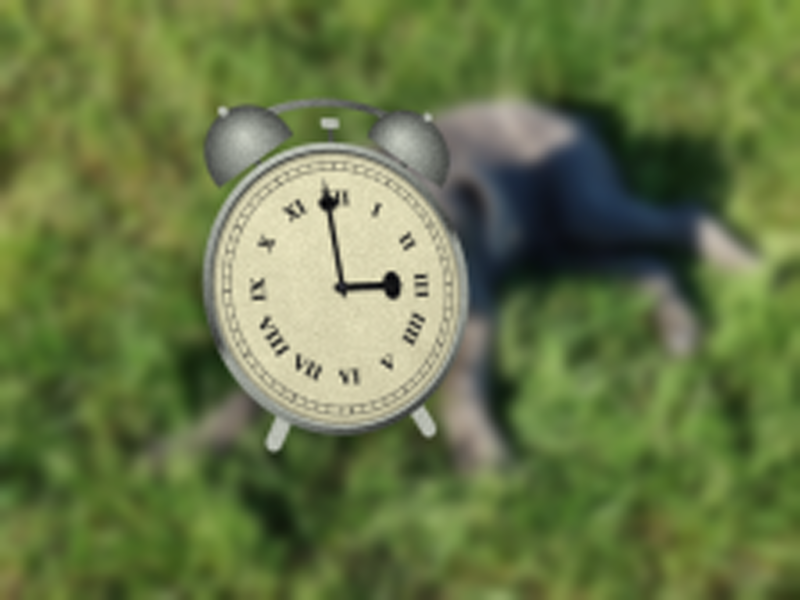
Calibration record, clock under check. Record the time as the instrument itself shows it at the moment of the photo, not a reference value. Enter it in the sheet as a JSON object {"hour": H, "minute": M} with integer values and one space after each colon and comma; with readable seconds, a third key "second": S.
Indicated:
{"hour": 2, "minute": 59}
